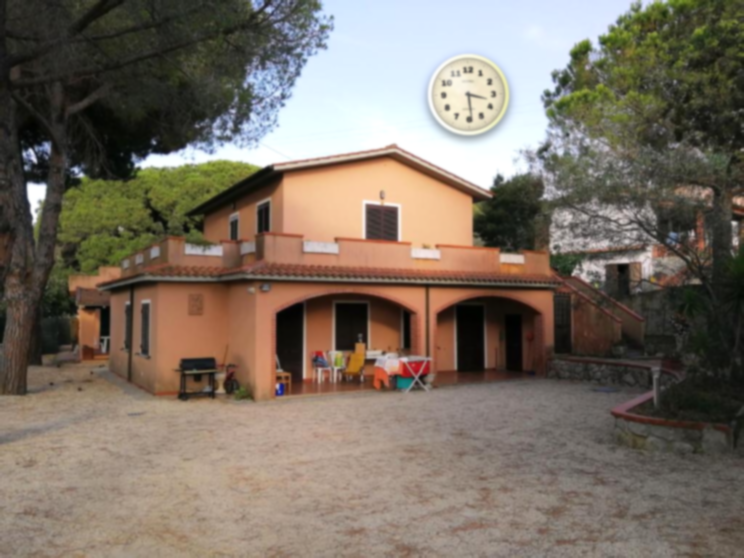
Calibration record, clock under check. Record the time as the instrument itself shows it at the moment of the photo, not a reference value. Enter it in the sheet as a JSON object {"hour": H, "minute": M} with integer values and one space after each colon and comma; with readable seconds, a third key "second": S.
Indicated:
{"hour": 3, "minute": 29}
